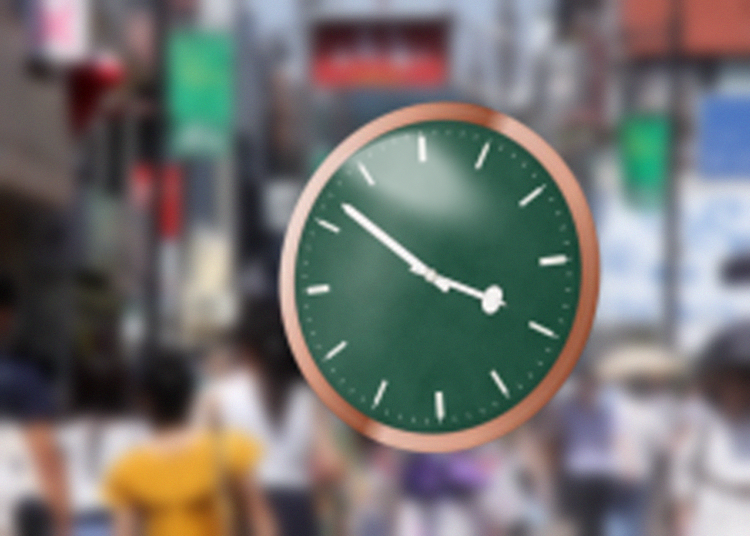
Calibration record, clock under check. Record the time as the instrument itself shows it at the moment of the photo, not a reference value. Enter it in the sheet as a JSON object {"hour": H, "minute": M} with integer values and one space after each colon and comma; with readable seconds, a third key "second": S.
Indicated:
{"hour": 3, "minute": 52}
